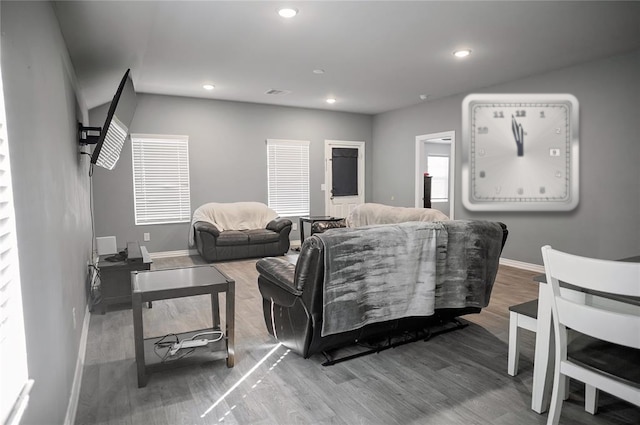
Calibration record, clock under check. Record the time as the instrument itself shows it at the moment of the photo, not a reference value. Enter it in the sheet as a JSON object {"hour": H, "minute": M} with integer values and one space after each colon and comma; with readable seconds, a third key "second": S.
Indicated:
{"hour": 11, "minute": 58}
